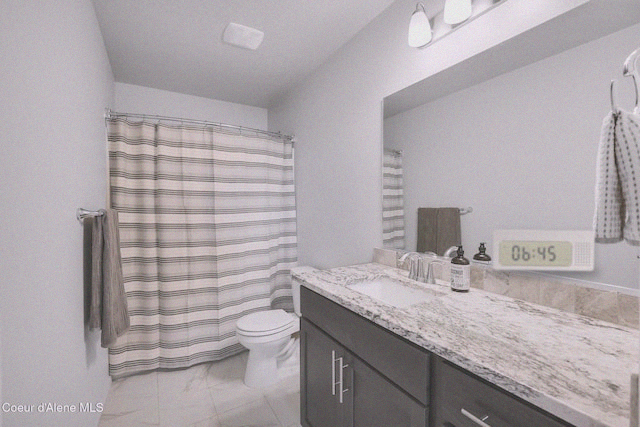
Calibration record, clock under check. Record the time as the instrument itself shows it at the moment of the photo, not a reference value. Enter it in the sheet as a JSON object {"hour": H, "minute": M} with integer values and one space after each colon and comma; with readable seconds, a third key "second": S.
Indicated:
{"hour": 6, "minute": 45}
